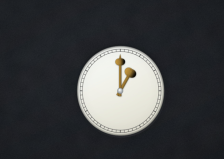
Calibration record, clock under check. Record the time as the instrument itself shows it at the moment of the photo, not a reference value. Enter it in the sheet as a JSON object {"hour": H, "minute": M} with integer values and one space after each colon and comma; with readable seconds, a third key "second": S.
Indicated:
{"hour": 1, "minute": 0}
